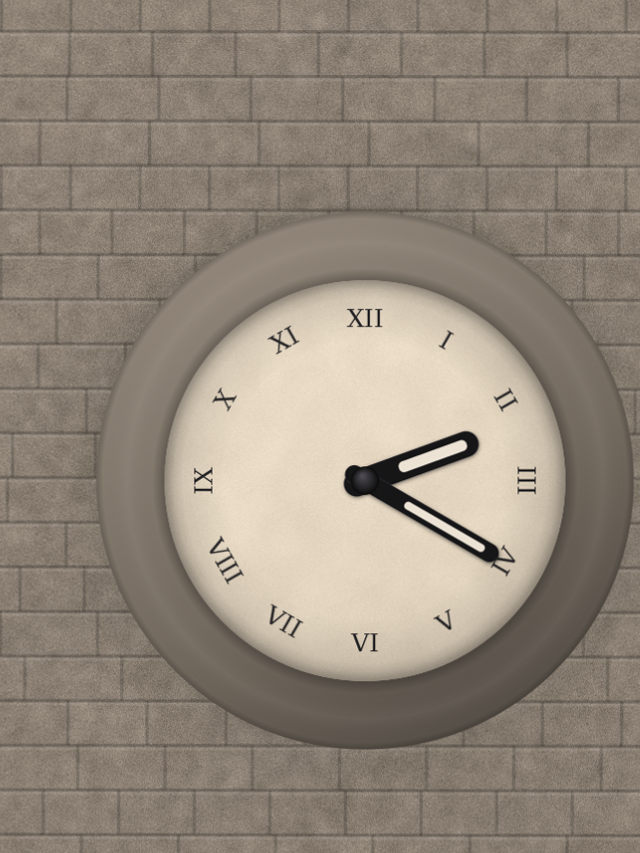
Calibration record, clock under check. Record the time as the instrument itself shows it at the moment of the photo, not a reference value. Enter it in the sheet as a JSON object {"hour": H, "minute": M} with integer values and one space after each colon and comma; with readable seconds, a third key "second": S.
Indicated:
{"hour": 2, "minute": 20}
